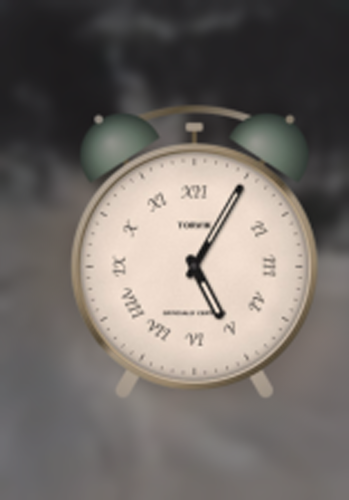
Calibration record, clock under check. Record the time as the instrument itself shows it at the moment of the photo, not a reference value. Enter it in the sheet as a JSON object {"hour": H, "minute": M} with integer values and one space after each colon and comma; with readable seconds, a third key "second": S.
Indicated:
{"hour": 5, "minute": 5}
